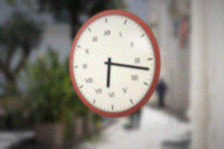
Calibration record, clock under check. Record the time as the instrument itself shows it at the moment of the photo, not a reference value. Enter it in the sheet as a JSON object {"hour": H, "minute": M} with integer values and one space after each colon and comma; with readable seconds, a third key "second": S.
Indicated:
{"hour": 6, "minute": 17}
